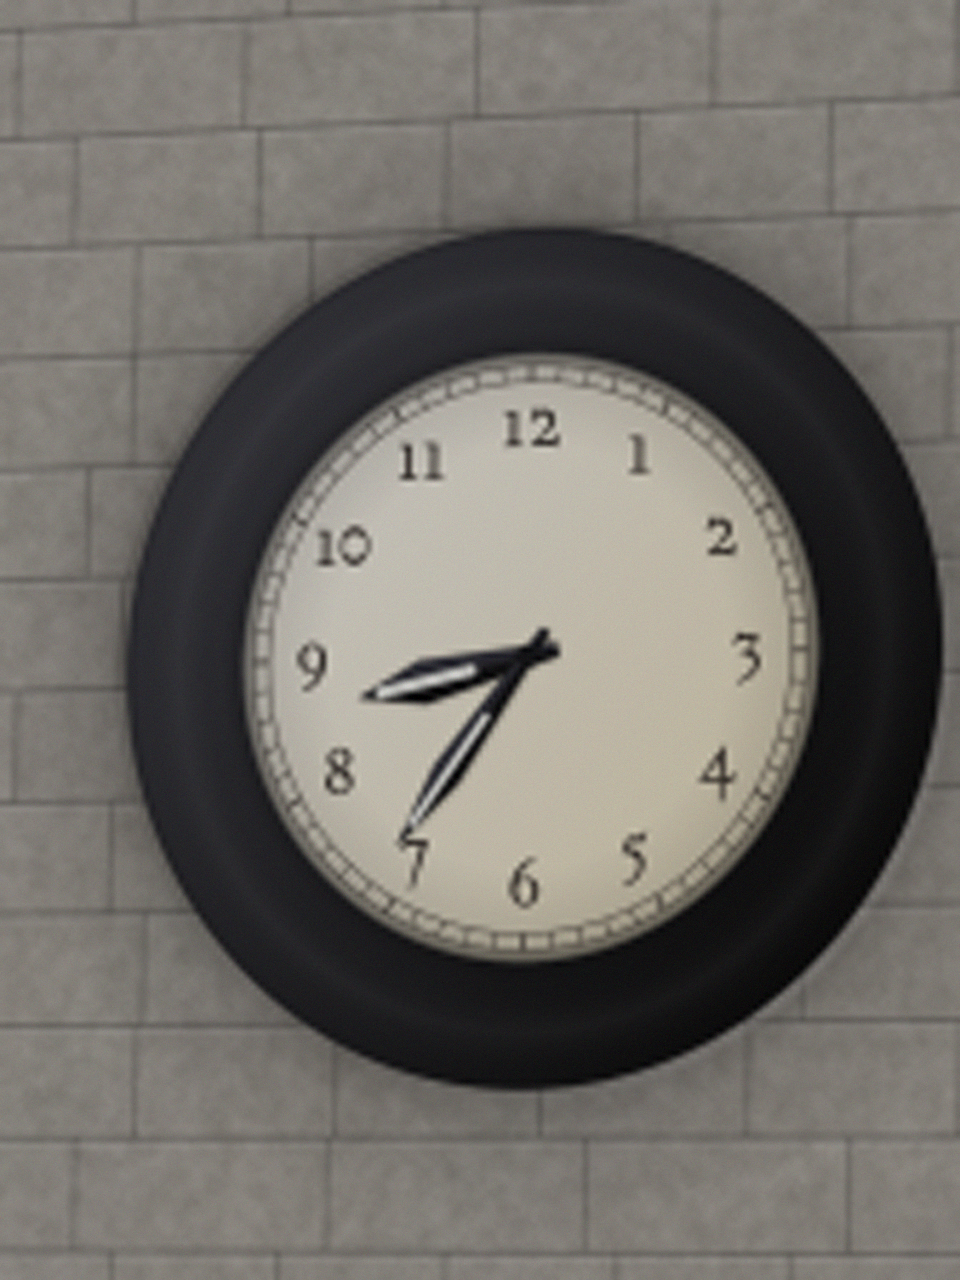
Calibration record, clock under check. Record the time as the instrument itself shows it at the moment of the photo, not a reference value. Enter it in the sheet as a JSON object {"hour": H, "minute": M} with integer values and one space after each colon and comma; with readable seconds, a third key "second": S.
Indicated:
{"hour": 8, "minute": 36}
